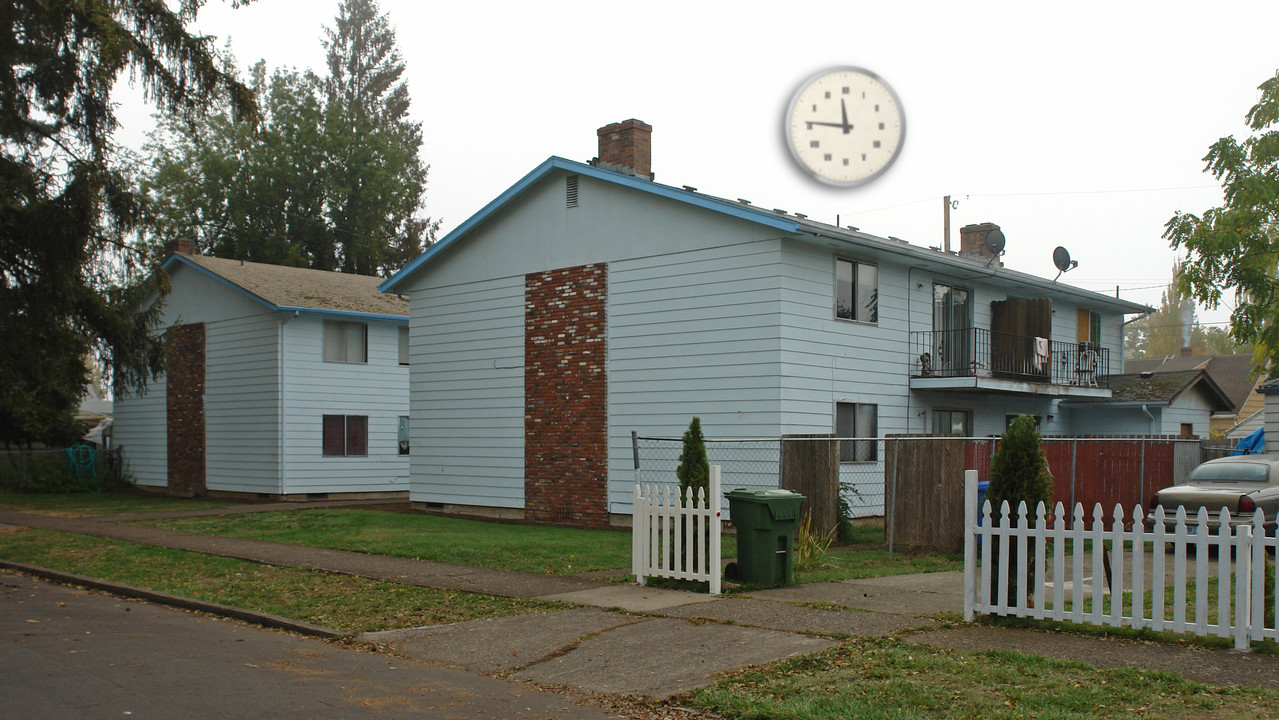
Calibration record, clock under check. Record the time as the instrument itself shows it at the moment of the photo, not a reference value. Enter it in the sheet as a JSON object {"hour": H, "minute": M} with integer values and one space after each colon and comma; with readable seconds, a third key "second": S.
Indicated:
{"hour": 11, "minute": 46}
